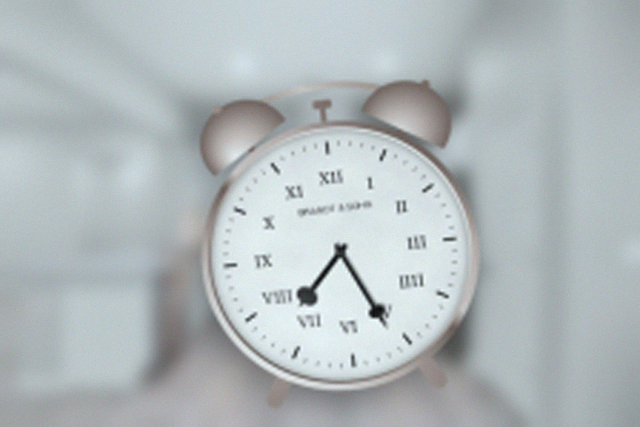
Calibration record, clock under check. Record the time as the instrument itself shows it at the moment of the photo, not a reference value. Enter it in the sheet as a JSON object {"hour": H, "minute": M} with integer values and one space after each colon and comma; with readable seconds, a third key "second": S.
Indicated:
{"hour": 7, "minute": 26}
